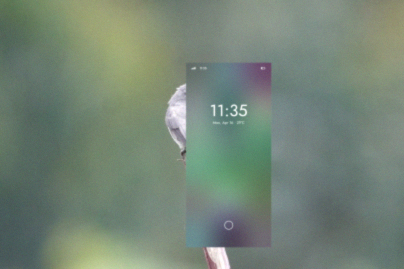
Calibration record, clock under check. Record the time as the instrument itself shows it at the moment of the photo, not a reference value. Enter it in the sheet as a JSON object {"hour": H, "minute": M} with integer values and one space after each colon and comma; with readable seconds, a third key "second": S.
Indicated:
{"hour": 11, "minute": 35}
